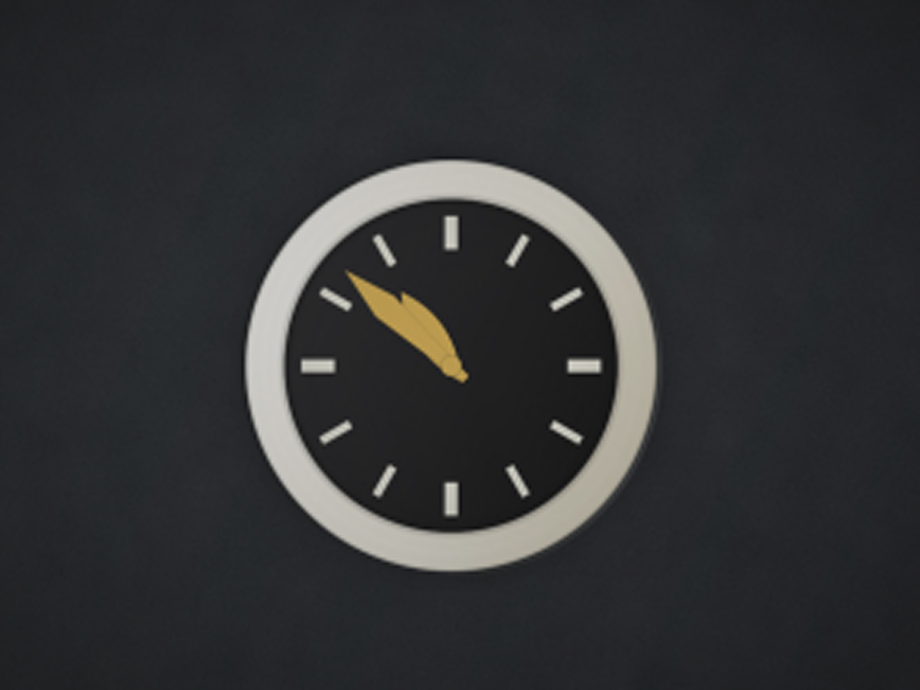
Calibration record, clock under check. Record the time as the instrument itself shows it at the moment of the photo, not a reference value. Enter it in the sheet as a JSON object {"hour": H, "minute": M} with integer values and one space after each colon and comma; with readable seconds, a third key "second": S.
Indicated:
{"hour": 10, "minute": 52}
